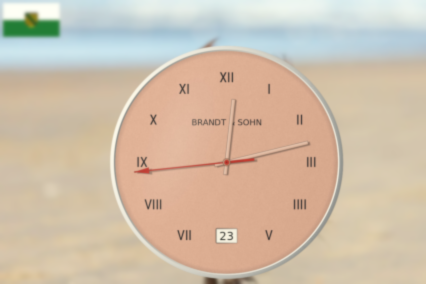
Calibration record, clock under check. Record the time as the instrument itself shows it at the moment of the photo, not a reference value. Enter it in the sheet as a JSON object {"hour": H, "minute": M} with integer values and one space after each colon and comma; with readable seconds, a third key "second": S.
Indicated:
{"hour": 12, "minute": 12, "second": 44}
